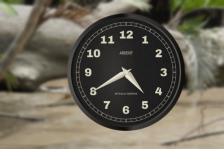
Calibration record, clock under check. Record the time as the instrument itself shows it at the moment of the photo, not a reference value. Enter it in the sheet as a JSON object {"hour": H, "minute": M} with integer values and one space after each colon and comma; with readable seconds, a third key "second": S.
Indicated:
{"hour": 4, "minute": 40}
